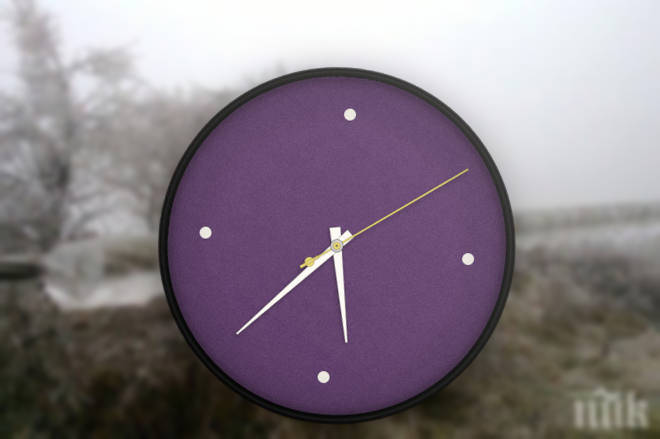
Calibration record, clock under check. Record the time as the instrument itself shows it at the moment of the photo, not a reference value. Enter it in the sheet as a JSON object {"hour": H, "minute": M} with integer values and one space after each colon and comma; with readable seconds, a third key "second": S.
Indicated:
{"hour": 5, "minute": 37, "second": 9}
